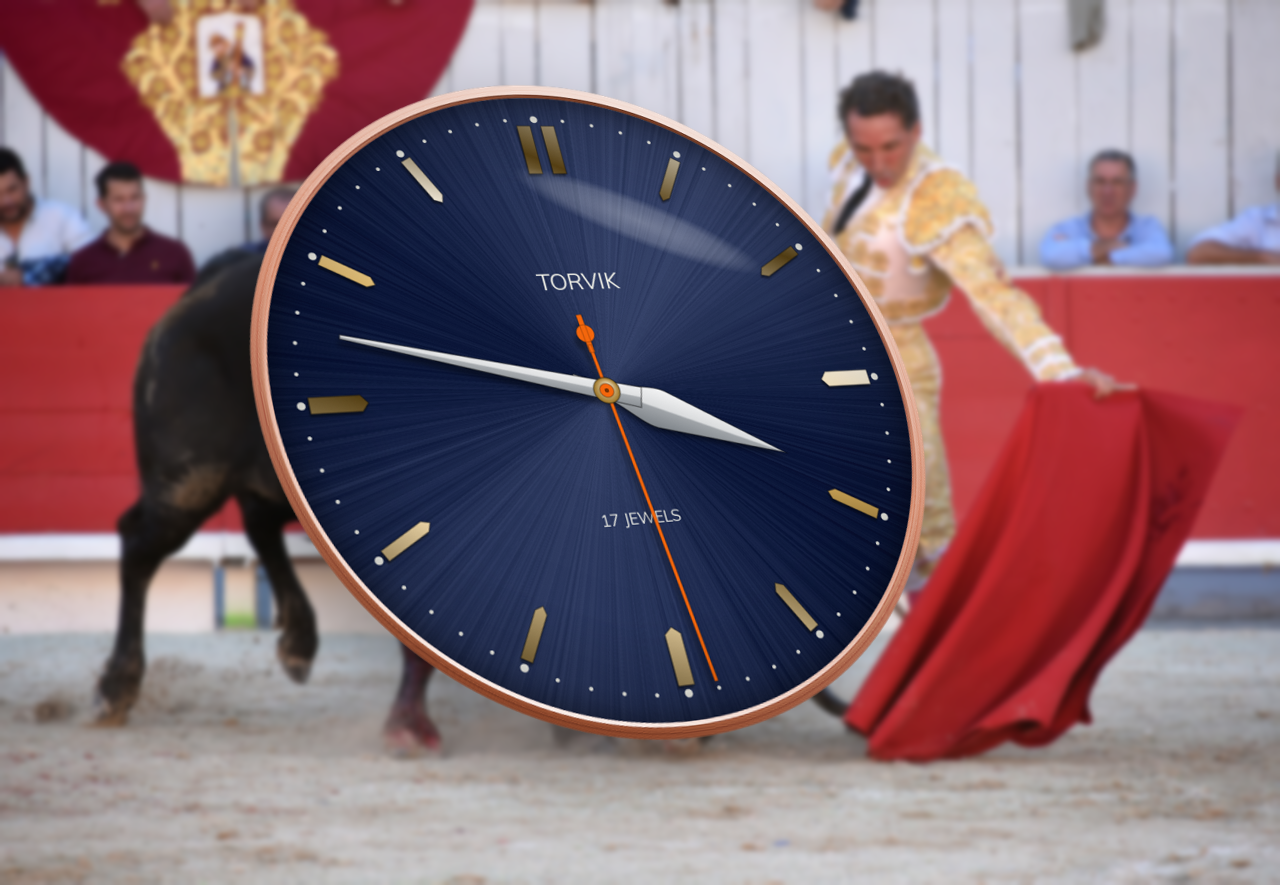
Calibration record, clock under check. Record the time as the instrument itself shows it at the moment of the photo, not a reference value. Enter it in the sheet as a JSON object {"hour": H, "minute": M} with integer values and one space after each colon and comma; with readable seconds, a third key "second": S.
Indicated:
{"hour": 3, "minute": 47, "second": 29}
